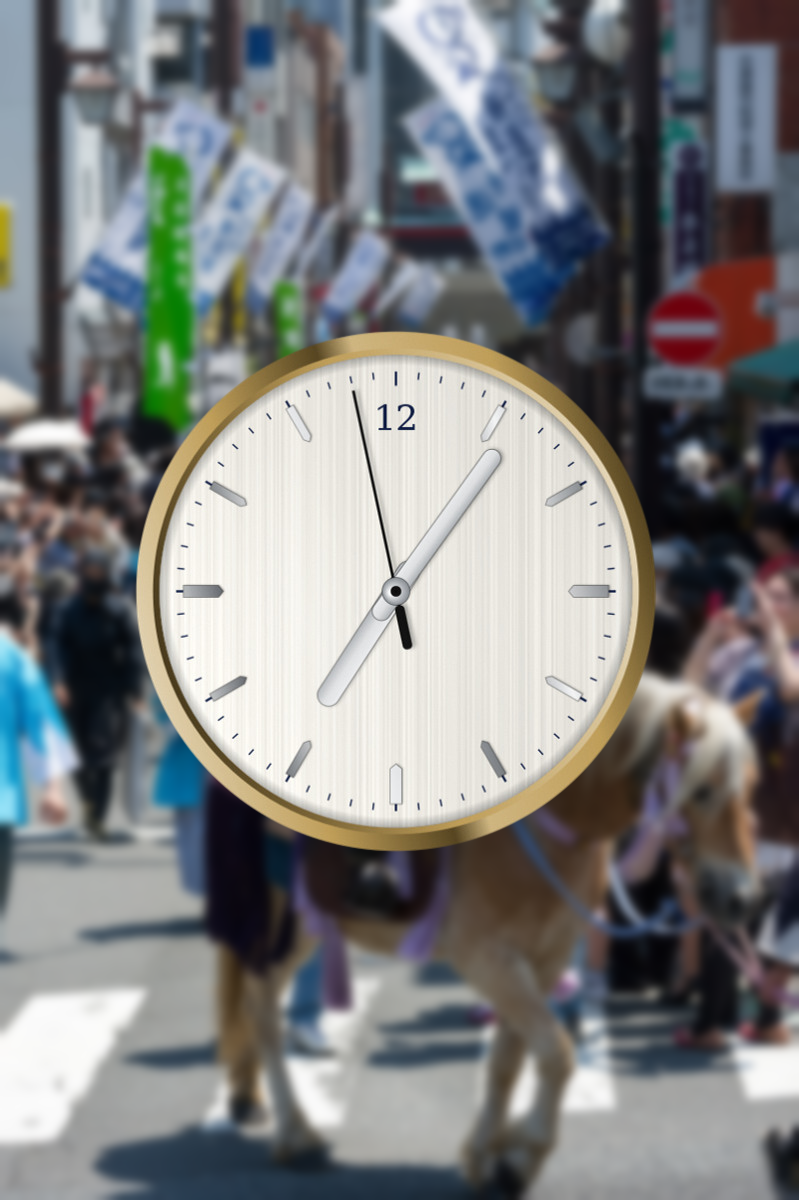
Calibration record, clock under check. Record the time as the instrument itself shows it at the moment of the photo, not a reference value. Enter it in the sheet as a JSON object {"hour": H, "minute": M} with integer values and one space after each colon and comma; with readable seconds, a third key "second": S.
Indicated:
{"hour": 7, "minute": 5, "second": 58}
